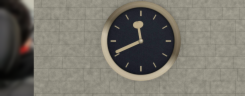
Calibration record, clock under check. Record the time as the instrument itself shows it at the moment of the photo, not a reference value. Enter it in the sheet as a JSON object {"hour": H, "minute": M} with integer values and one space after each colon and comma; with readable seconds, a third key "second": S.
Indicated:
{"hour": 11, "minute": 41}
